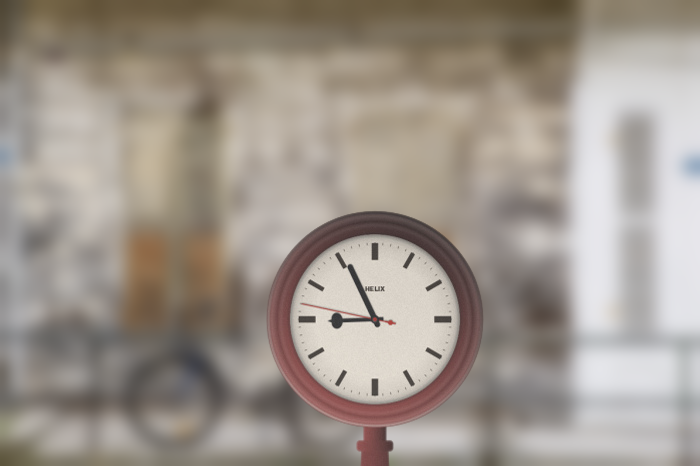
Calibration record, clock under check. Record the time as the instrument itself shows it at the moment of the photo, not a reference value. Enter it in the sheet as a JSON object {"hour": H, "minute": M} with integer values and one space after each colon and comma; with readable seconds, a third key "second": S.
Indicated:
{"hour": 8, "minute": 55, "second": 47}
